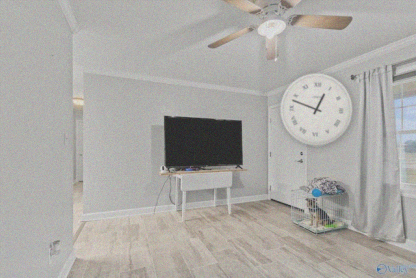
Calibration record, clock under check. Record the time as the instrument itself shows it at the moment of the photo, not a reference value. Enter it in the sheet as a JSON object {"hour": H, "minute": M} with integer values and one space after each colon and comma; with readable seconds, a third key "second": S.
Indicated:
{"hour": 12, "minute": 48}
